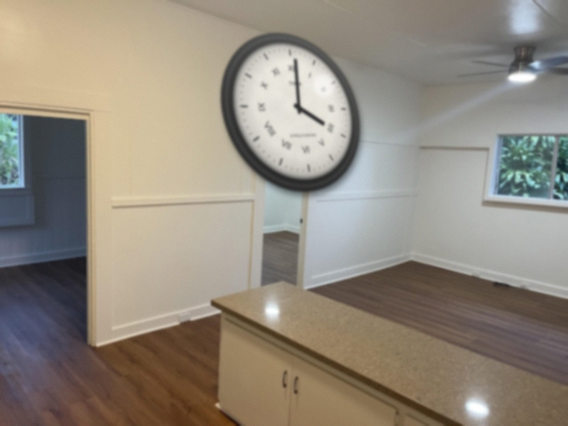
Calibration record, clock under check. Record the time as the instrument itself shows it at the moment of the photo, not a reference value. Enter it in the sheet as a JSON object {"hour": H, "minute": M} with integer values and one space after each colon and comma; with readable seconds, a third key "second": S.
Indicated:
{"hour": 4, "minute": 1}
